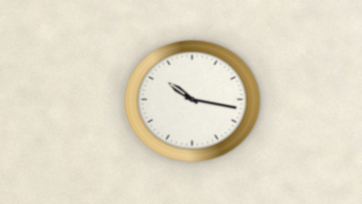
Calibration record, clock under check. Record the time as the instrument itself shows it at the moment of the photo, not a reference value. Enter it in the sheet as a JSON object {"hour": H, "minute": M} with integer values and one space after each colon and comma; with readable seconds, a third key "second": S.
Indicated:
{"hour": 10, "minute": 17}
